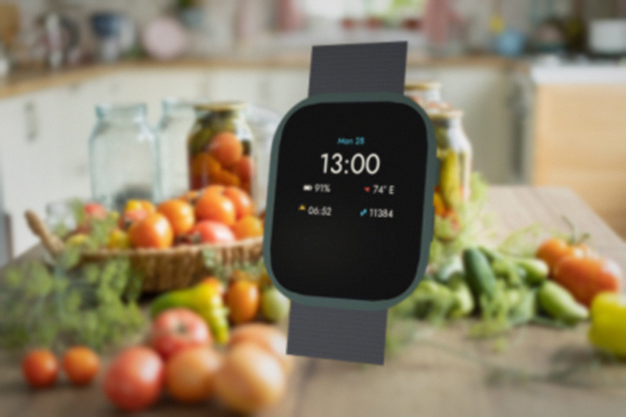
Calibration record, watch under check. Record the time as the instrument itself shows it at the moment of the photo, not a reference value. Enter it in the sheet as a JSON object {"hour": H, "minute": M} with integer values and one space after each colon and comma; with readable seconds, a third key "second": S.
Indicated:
{"hour": 13, "minute": 0}
